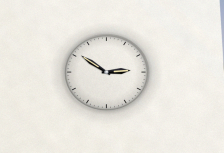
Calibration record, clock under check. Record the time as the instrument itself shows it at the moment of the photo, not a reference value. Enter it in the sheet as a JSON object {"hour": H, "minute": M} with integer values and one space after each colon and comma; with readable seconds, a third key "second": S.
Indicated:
{"hour": 2, "minute": 51}
